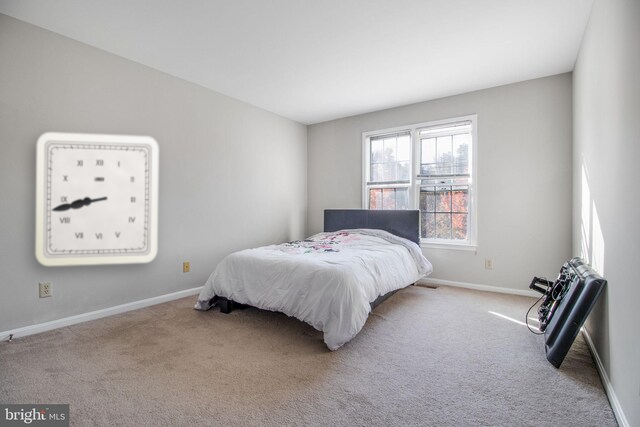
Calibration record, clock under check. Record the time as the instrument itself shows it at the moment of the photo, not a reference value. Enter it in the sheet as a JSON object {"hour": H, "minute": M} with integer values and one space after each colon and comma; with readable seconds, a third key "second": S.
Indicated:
{"hour": 8, "minute": 43}
